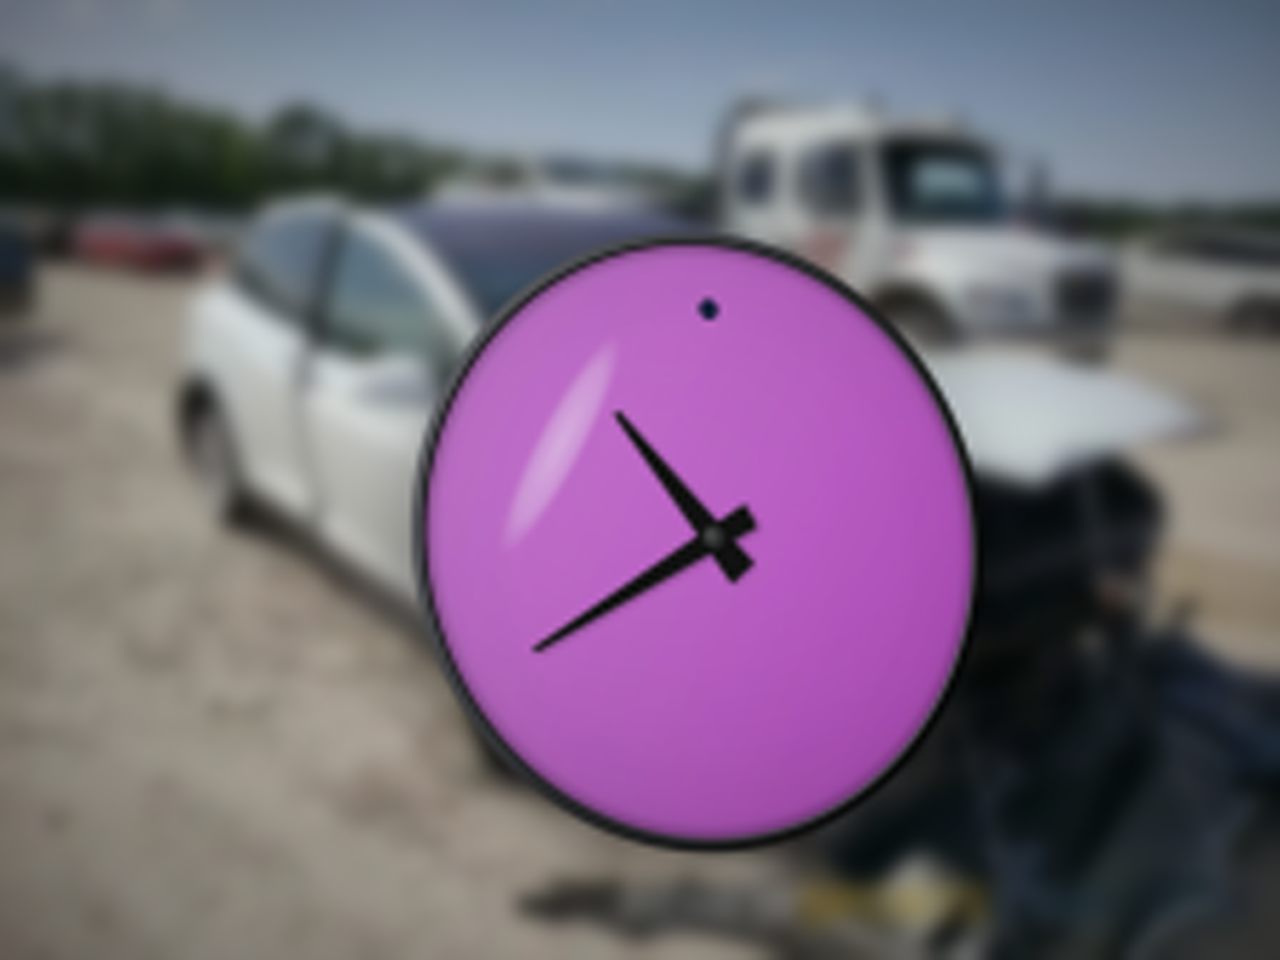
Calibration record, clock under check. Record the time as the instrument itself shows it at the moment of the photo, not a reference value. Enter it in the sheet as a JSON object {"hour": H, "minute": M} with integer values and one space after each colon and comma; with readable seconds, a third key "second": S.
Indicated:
{"hour": 10, "minute": 40}
